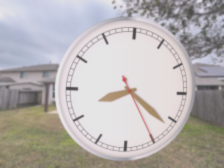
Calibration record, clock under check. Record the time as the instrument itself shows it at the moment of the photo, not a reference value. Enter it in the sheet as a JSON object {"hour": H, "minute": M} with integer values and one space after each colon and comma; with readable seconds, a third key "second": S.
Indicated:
{"hour": 8, "minute": 21, "second": 25}
